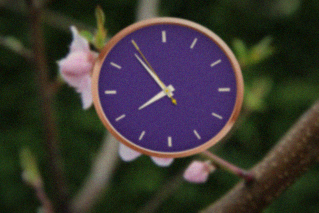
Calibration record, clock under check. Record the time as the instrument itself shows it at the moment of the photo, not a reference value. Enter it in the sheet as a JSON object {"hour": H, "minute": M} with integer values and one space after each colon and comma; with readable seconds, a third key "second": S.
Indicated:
{"hour": 7, "minute": 53, "second": 55}
